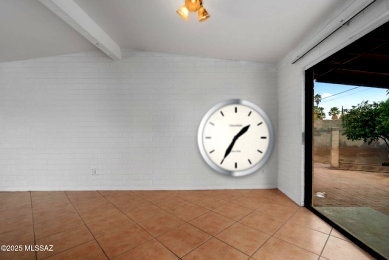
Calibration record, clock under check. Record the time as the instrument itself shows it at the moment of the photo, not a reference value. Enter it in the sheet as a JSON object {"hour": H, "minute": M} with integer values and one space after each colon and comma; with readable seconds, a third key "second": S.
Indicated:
{"hour": 1, "minute": 35}
